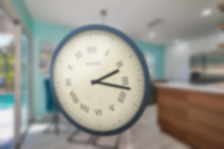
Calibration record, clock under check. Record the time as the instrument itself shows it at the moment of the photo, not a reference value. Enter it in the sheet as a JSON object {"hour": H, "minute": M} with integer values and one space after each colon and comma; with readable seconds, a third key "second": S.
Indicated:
{"hour": 2, "minute": 17}
